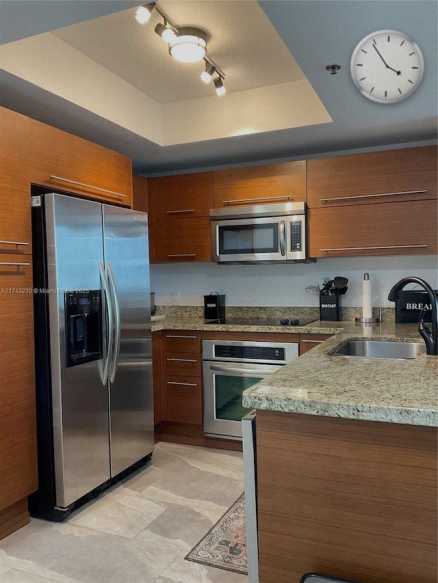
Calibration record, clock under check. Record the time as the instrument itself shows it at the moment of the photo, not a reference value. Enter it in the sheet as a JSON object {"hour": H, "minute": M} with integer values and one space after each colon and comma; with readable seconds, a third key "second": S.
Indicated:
{"hour": 3, "minute": 54}
